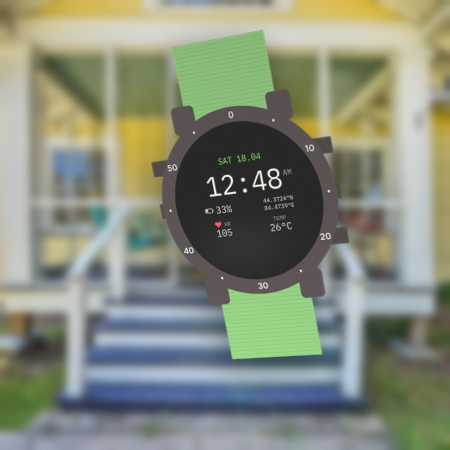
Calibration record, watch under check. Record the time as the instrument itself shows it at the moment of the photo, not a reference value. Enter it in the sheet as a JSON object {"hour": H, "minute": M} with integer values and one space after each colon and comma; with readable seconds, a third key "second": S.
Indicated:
{"hour": 12, "minute": 48}
